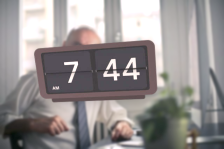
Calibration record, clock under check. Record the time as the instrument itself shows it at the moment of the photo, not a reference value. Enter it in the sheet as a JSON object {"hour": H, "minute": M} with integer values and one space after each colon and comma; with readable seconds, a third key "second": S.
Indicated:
{"hour": 7, "minute": 44}
